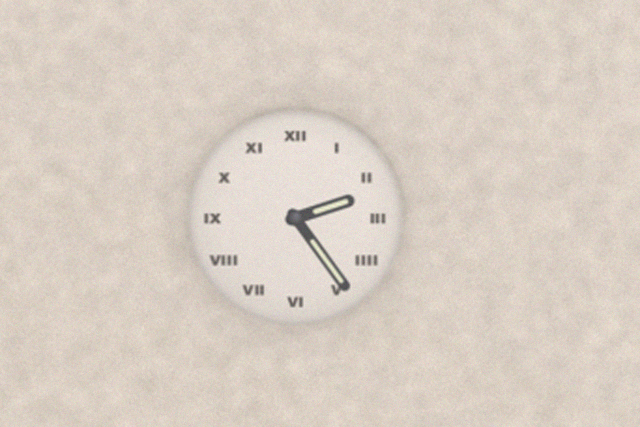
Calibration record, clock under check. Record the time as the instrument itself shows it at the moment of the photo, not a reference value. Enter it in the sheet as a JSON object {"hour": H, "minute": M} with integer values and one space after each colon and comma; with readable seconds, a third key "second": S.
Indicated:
{"hour": 2, "minute": 24}
